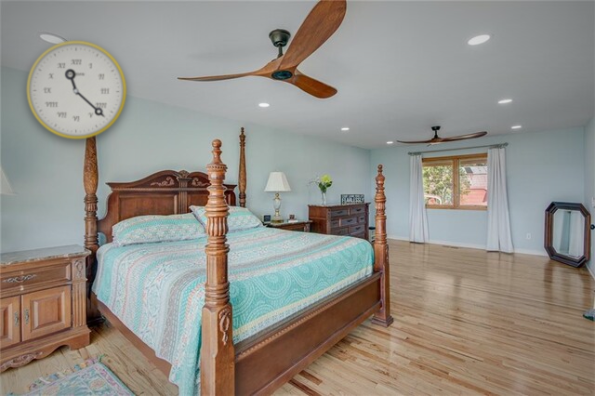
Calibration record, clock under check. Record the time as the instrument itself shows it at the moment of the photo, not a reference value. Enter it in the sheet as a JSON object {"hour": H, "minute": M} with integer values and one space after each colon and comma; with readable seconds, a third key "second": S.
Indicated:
{"hour": 11, "minute": 22}
